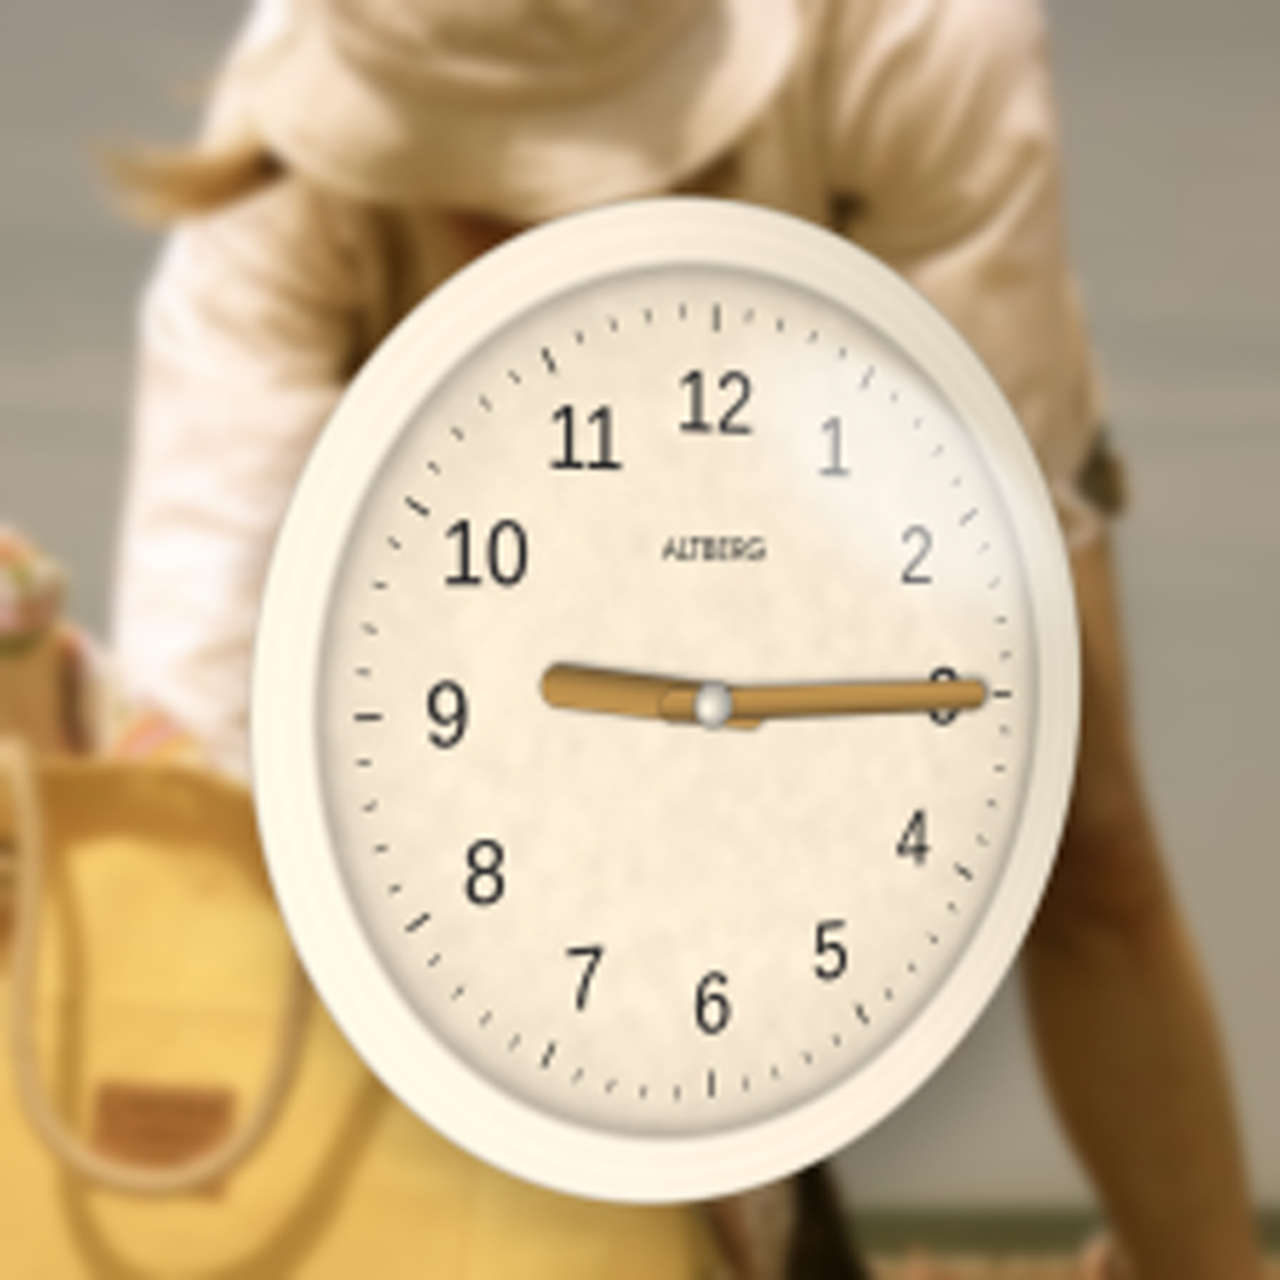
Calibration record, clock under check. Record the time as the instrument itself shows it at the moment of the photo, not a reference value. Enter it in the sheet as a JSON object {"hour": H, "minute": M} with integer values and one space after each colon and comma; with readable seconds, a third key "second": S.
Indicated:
{"hour": 9, "minute": 15}
